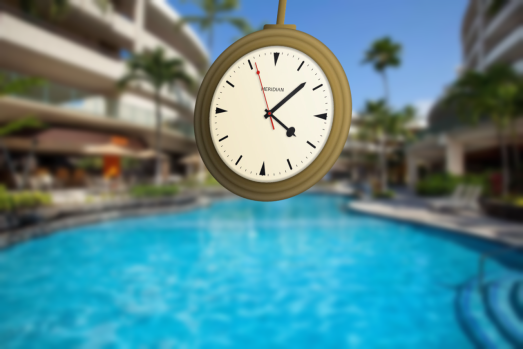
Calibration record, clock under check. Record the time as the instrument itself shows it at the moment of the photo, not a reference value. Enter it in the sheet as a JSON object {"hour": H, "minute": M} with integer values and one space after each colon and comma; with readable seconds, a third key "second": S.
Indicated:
{"hour": 4, "minute": 7, "second": 56}
